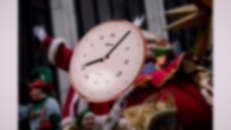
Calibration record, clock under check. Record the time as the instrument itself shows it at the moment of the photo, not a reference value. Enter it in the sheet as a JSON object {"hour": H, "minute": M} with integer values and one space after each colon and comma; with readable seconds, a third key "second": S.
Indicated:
{"hour": 8, "minute": 5}
